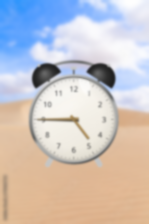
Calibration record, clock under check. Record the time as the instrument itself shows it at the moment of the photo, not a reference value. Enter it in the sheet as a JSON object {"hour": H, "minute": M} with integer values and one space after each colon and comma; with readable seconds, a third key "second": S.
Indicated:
{"hour": 4, "minute": 45}
